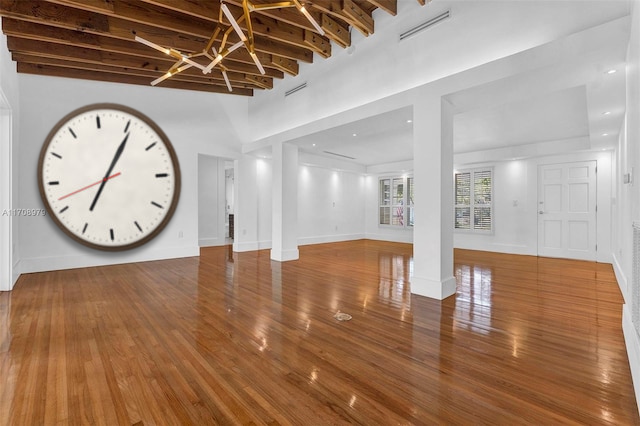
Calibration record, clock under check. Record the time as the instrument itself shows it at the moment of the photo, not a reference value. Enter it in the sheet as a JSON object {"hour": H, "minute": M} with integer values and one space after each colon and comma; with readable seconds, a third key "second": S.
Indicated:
{"hour": 7, "minute": 5, "second": 42}
